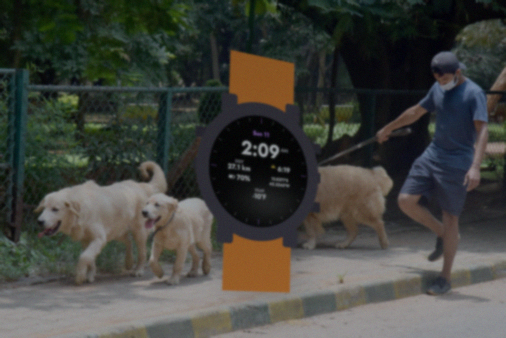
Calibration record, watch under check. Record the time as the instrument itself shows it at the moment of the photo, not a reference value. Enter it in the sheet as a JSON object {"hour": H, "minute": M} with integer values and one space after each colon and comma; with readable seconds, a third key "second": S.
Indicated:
{"hour": 2, "minute": 9}
